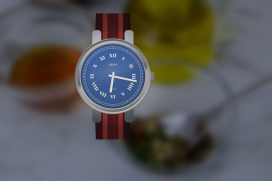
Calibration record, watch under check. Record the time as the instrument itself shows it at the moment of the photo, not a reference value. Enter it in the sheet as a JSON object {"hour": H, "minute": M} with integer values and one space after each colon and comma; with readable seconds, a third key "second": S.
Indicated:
{"hour": 6, "minute": 17}
